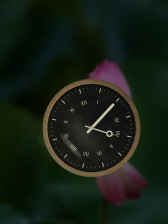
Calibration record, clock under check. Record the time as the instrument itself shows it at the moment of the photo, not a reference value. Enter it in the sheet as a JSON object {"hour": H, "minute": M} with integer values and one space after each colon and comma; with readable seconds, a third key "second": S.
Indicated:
{"hour": 4, "minute": 10}
